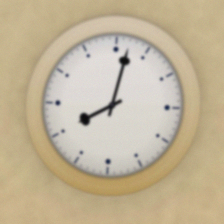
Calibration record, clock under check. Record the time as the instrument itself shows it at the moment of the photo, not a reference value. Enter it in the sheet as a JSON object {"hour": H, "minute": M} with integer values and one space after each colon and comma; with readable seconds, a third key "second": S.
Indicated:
{"hour": 8, "minute": 2}
